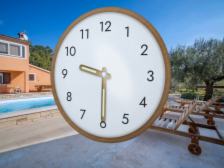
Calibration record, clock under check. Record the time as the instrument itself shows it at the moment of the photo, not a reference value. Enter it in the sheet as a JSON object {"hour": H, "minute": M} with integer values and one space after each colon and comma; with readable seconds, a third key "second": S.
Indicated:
{"hour": 9, "minute": 30}
